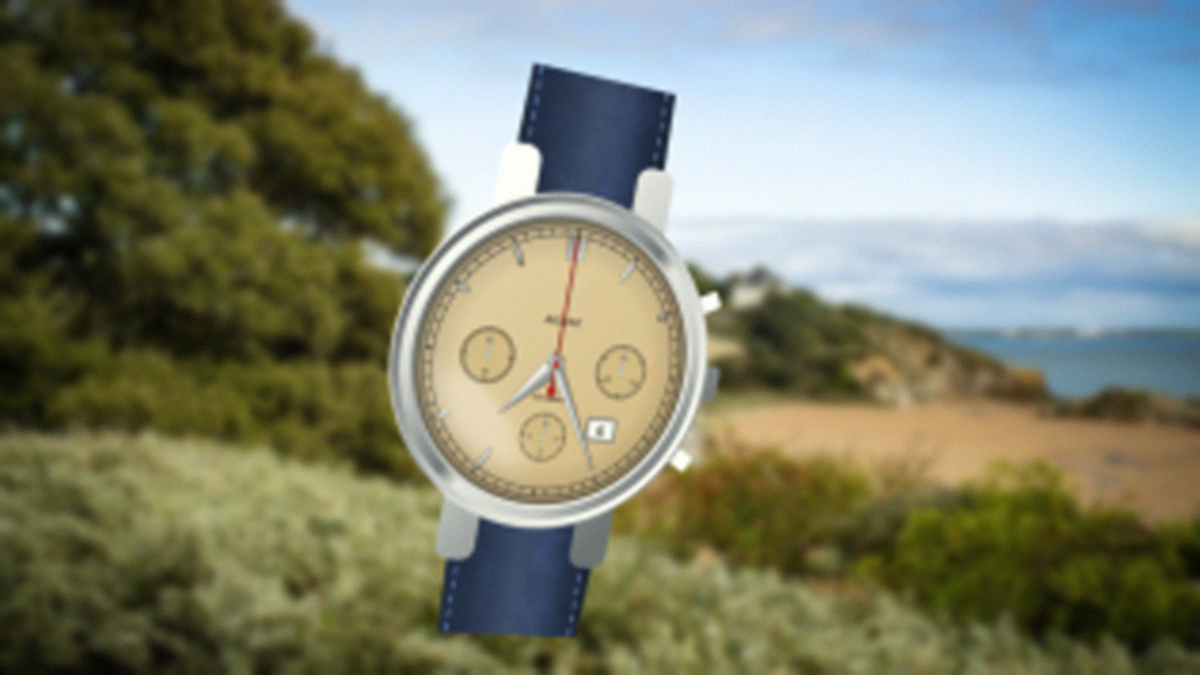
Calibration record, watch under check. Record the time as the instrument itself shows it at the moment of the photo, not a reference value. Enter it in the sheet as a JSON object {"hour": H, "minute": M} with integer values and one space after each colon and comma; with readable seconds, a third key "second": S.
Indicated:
{"hour": 7, "minute": 25}
